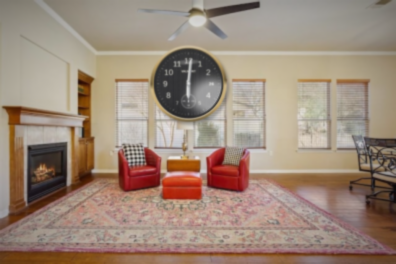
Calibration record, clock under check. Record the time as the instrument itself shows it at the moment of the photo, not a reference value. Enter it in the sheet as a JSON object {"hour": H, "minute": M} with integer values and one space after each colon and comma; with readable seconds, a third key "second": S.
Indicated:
{"hour": 6, "minute": 1}
